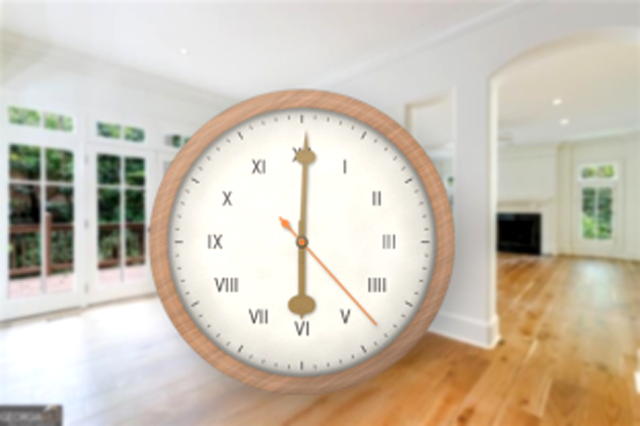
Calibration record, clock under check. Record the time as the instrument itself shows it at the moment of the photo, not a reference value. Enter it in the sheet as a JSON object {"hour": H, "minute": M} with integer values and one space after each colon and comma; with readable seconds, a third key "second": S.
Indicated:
{"hour": 6, "minute": 0, "second": 23}
